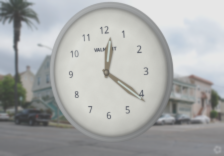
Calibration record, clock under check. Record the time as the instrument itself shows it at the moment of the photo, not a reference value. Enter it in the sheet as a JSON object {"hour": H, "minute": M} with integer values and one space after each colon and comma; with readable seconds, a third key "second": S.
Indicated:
{"hour": 12, "minute": 21}
